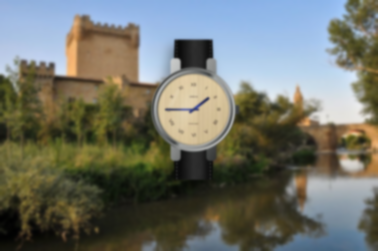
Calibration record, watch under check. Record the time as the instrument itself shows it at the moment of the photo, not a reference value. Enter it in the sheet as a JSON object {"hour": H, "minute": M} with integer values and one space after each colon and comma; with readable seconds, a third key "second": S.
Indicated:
{"hour": 1, "minute": 45}
